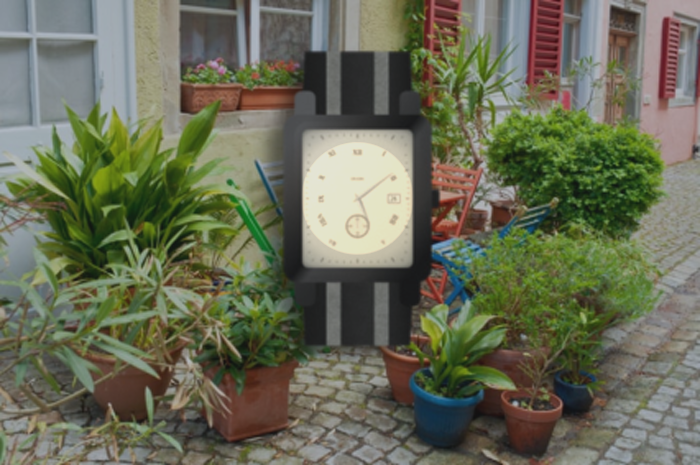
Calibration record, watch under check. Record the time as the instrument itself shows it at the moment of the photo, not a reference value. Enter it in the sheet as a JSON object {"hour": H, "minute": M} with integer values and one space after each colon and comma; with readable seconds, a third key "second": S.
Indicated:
{"hour": 5, "minute": 9}
